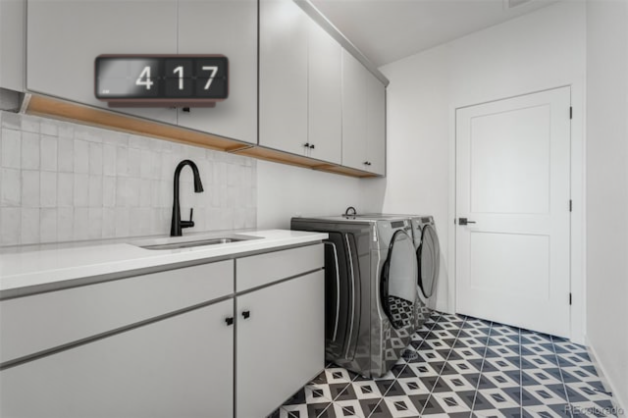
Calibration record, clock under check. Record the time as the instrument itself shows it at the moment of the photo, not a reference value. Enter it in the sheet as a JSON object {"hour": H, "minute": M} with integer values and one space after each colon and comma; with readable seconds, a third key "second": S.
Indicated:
{"hour": 4, "minute": 17}
